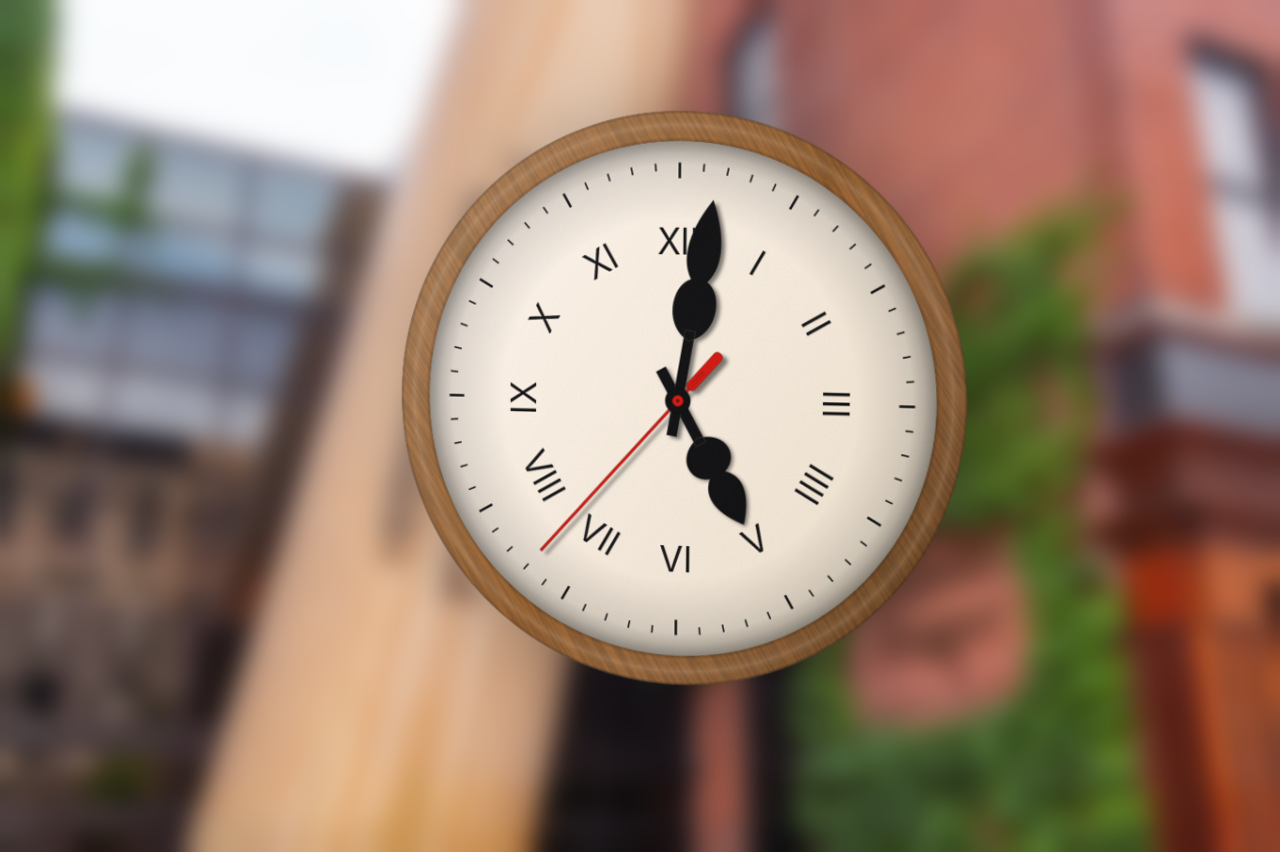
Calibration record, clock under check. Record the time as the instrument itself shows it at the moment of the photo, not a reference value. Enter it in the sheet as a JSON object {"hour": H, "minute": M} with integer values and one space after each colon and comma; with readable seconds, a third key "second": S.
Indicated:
{"hour": 5, "minute": 1, "second": 37}
